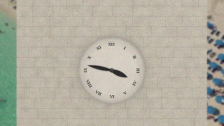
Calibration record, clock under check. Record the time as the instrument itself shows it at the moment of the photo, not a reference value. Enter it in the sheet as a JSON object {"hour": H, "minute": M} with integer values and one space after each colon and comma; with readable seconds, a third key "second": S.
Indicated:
{"hour": 3, "minute": 47}
